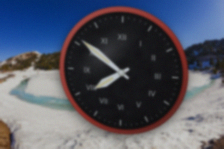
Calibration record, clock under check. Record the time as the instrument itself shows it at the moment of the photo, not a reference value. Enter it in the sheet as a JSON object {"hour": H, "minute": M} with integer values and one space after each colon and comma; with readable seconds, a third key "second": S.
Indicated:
{"hour": 7, "minute": 51}
